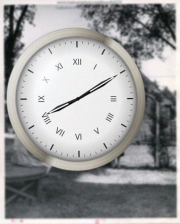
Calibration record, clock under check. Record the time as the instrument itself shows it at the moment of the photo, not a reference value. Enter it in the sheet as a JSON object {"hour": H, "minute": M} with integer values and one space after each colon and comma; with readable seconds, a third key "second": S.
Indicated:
{"hour": 8, "minute": 10}
